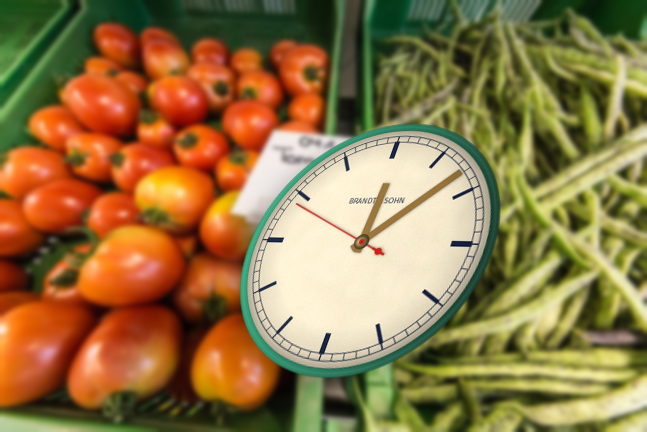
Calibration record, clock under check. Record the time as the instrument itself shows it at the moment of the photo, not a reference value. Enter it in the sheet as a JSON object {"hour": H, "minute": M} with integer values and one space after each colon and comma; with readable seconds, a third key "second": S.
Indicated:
{"hour": 12, "minute": 7, "second": 49}
